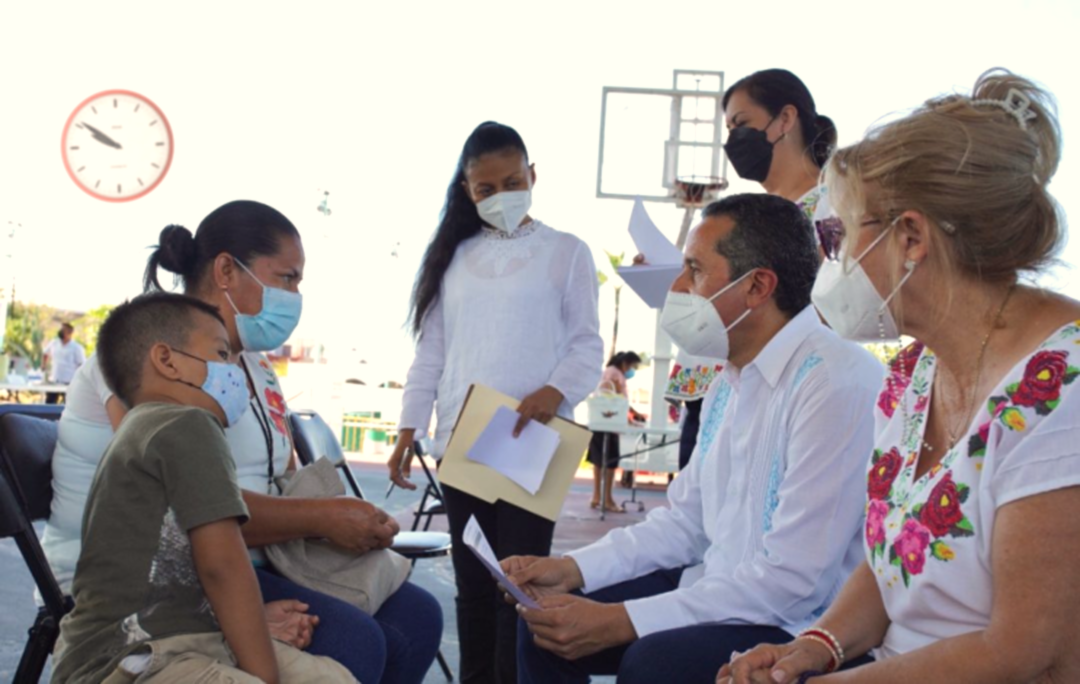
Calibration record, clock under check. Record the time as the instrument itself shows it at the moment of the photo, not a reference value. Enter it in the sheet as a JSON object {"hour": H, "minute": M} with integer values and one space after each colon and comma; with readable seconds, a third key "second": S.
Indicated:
{"hour": 9, "minute": 51}
